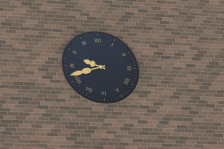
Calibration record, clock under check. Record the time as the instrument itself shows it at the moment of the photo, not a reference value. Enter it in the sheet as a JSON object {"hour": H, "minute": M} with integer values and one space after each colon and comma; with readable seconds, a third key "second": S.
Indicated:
{"hour": 9, "minute": 42}
